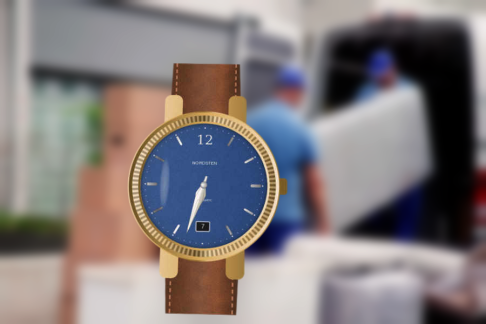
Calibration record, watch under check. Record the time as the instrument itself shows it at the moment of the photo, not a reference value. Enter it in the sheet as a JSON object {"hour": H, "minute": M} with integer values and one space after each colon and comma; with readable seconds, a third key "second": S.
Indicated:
{"hour": 6, "minute": 33}
